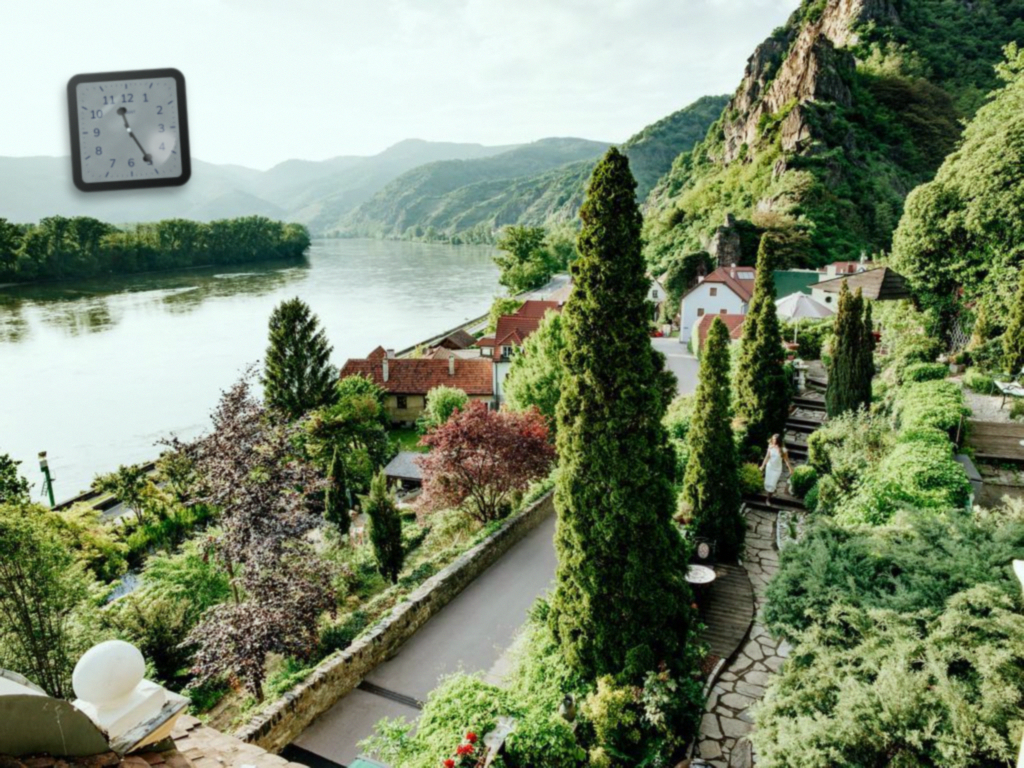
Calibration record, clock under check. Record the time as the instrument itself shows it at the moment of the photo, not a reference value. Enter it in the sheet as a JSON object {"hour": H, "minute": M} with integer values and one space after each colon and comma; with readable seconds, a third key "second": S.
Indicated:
{"hour": 11, "minute": 25}
